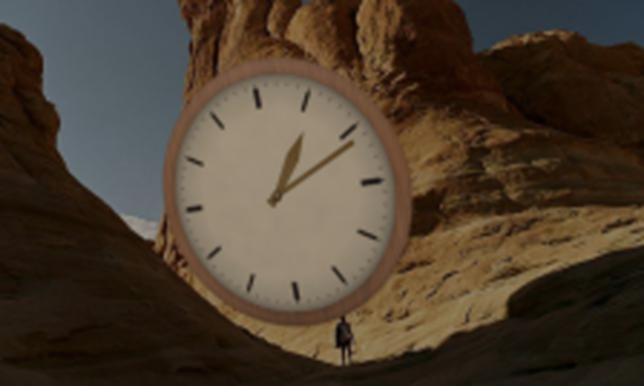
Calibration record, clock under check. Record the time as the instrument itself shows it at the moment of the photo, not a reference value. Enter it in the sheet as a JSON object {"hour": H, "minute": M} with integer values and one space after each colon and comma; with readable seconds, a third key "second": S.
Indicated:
{"hour": 1, "minute": 11}
